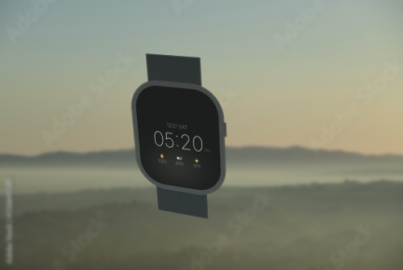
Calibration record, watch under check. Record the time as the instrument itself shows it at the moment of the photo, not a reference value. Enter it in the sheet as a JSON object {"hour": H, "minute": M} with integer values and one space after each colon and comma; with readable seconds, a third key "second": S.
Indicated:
{"hour": 5, "minute": 20}
